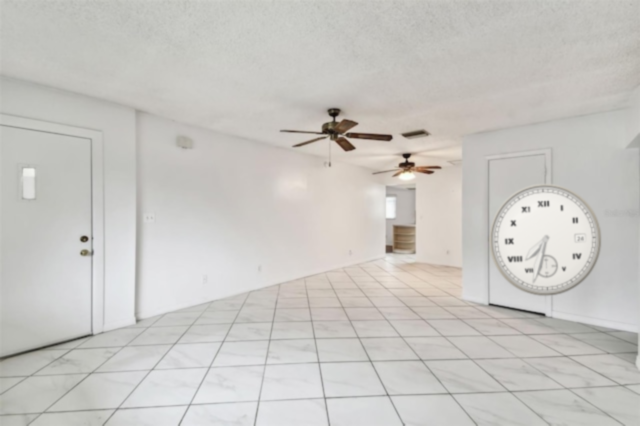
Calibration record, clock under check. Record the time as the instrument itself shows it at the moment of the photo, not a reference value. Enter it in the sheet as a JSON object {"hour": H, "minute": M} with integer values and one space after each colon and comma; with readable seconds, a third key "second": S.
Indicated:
{"hour": 7, "minute": 33}
